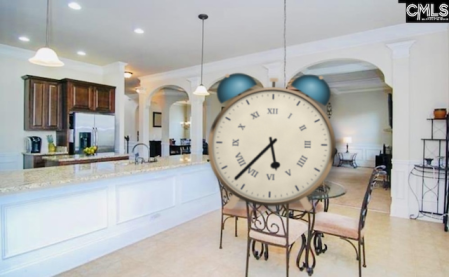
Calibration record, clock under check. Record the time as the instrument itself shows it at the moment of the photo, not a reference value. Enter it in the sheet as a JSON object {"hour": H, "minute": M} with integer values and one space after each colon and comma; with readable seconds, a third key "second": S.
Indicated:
{"hour": 5, "minute": 37}
